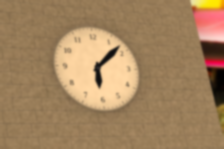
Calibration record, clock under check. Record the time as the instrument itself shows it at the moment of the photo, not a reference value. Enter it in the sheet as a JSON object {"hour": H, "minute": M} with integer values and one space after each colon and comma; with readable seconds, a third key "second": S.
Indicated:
{"hour": 6, "minute": 8}
